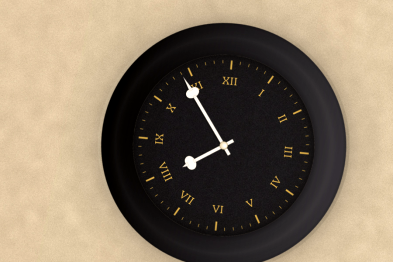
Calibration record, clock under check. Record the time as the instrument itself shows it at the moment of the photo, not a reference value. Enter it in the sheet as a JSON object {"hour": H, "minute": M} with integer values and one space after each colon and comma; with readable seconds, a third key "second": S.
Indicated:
{"hour": 7, "minute": 54}
